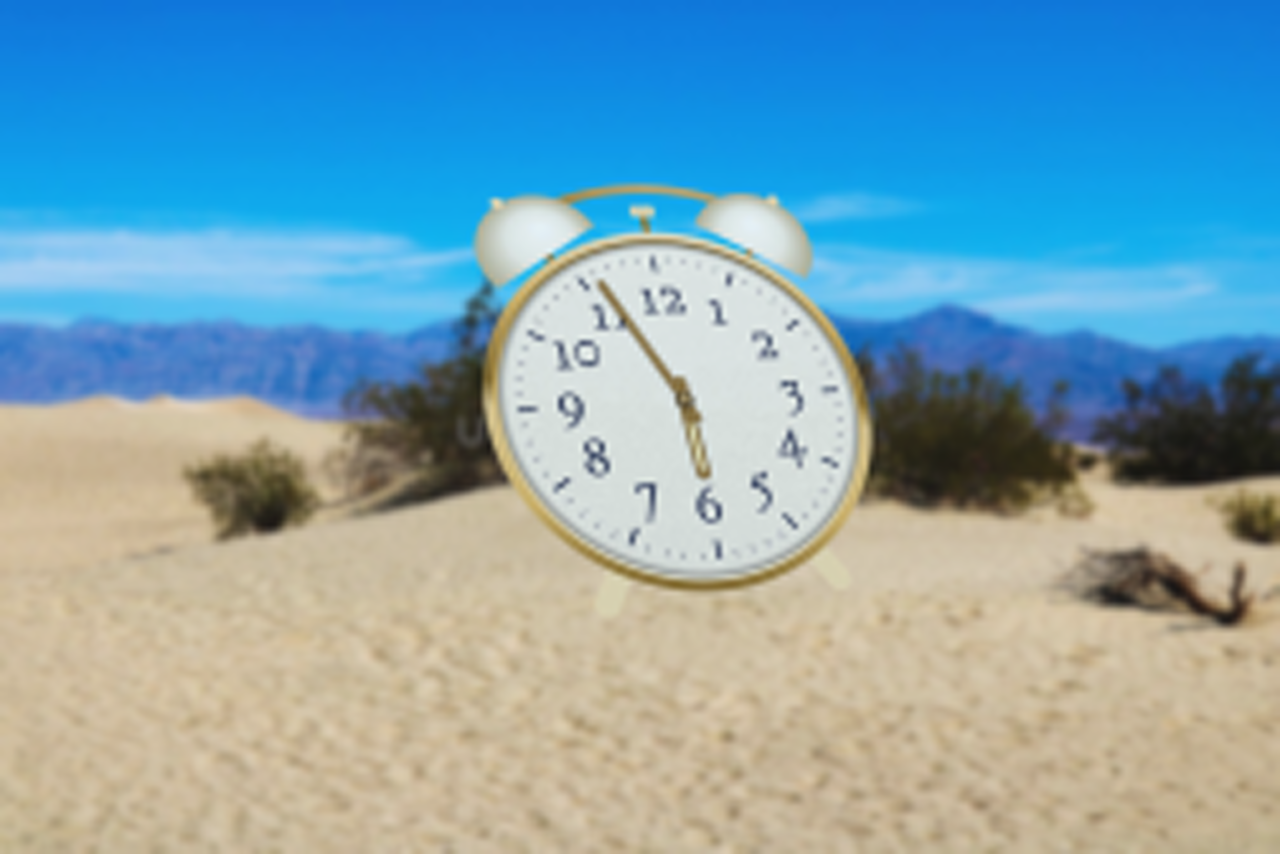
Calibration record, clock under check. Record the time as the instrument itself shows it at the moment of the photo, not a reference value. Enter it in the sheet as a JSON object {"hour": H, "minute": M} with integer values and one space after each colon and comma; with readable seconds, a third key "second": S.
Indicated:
{"hour": 5, "minute": 56}
